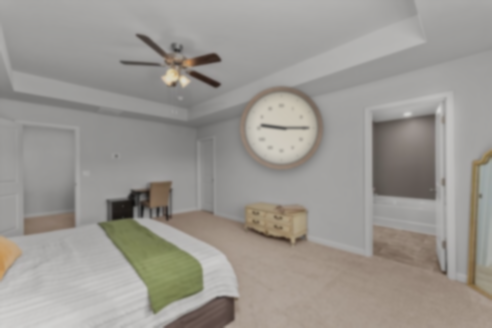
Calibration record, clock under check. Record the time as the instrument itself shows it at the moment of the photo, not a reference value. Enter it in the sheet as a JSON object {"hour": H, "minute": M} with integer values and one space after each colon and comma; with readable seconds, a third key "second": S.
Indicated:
{"hour": 9, "minute": 15}
